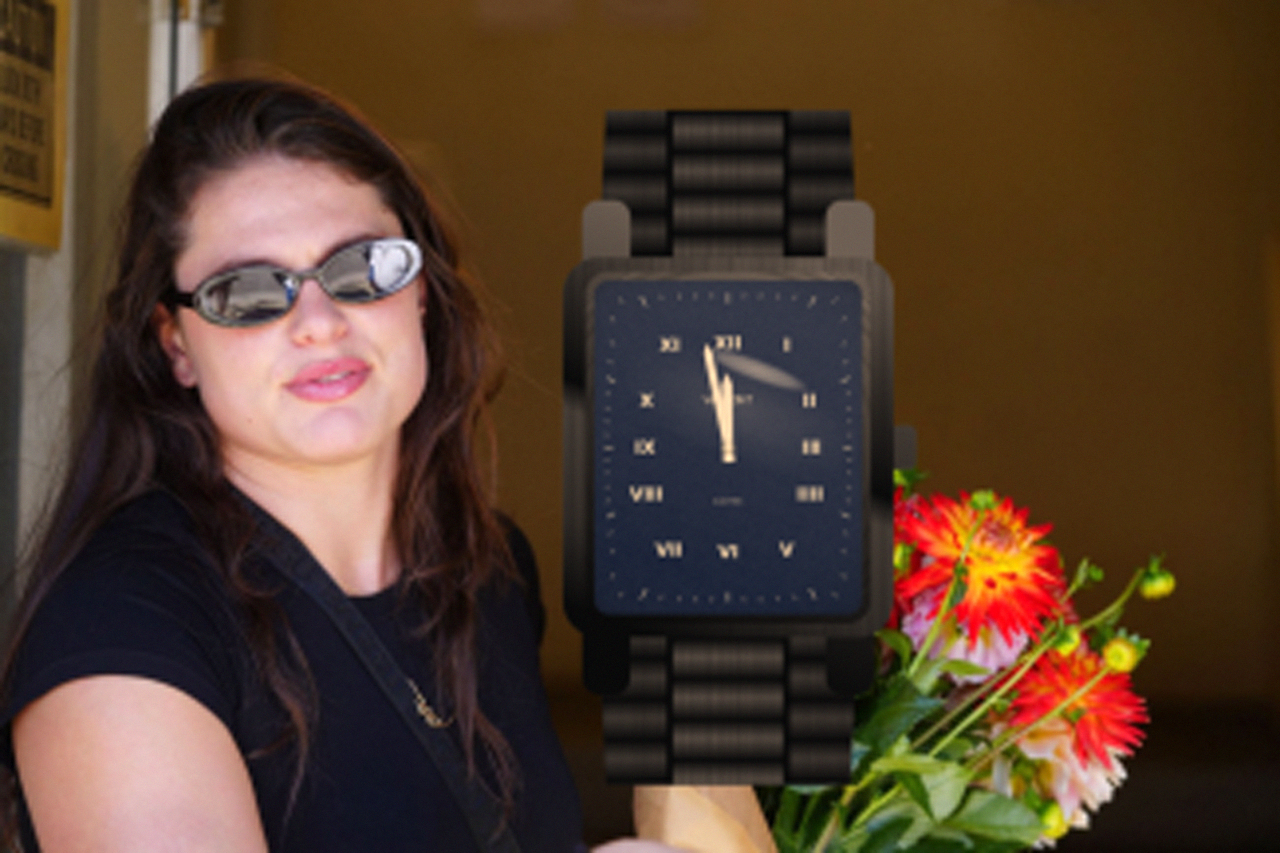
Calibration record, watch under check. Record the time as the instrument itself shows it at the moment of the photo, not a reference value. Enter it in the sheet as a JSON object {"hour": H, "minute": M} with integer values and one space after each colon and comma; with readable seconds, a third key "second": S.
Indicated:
{"hour": 11, "minute": 58}
